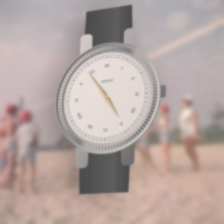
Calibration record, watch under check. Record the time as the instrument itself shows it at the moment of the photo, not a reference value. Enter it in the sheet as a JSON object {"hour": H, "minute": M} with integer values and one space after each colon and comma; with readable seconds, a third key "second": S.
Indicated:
{"hour": 4, "minute": 54}
